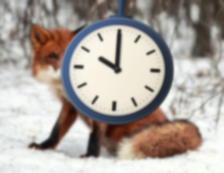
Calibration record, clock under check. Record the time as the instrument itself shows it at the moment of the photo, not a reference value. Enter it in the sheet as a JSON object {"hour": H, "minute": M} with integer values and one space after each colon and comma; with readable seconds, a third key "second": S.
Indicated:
{"hour": 10, "minute": 0}
